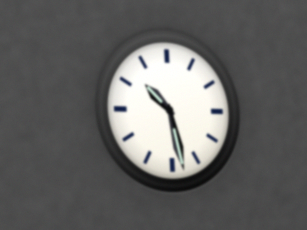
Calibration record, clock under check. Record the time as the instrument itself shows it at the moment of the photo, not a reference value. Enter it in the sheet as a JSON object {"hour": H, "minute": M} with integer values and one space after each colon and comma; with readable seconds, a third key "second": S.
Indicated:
{"hour": 10, "minute": 28}
